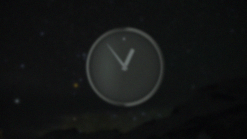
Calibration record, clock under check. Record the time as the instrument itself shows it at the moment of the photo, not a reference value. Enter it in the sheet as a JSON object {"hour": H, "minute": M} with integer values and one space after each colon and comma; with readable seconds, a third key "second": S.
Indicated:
{"hour": 12, "minute": 54}
